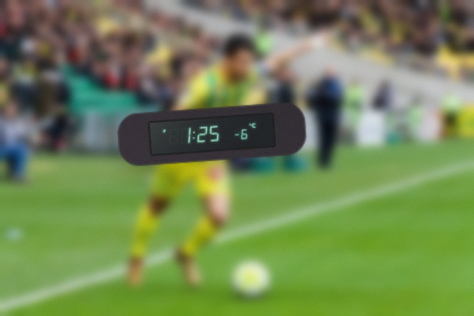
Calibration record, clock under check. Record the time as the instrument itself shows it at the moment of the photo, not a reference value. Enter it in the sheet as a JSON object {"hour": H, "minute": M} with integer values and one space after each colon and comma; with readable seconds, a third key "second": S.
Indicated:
{"hour": 1, "minute": 25}
